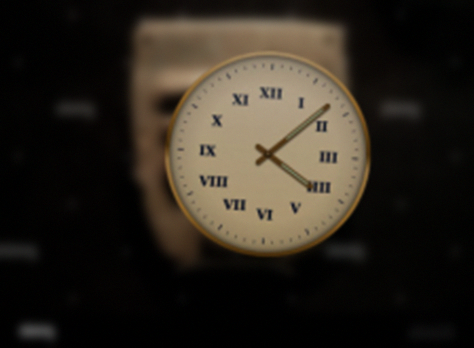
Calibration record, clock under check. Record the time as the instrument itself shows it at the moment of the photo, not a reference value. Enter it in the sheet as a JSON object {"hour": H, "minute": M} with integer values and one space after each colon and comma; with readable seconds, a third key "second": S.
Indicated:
{"hour": 4, "minute": 8}
